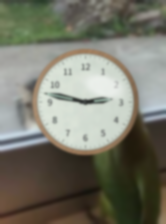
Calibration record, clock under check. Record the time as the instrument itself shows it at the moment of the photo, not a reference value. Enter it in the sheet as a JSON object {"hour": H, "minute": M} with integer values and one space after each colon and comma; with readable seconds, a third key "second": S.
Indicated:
{"hour": 2, "minute": 47}
